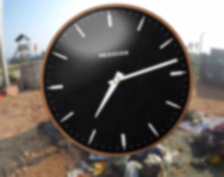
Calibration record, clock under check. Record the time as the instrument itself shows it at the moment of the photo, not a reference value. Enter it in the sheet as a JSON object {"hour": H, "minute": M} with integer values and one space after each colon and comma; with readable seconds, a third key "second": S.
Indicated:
{"hour": 7, "minute": 13}
